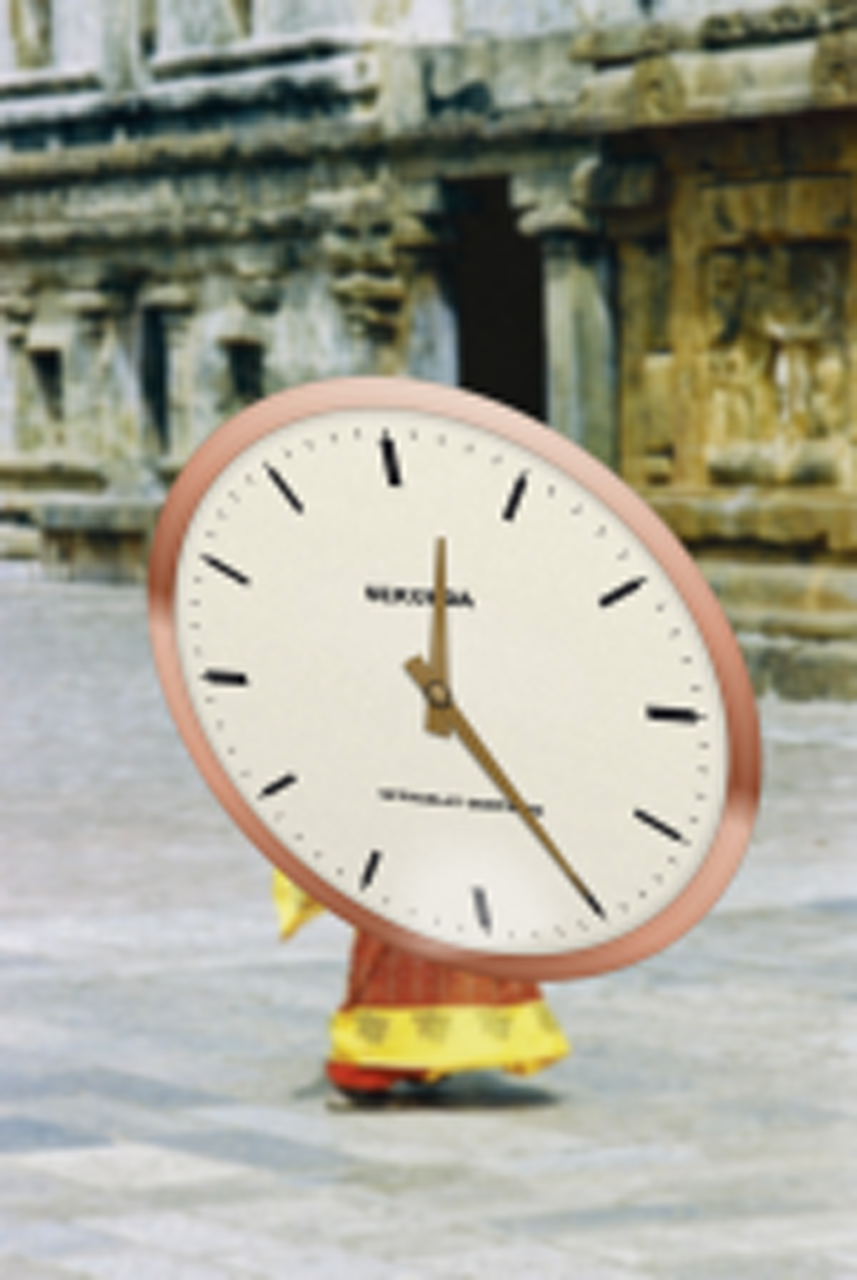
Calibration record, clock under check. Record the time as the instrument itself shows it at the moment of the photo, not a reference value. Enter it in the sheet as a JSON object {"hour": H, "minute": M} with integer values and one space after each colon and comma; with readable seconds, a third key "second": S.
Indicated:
{"hour": 12, "minute": 25}
